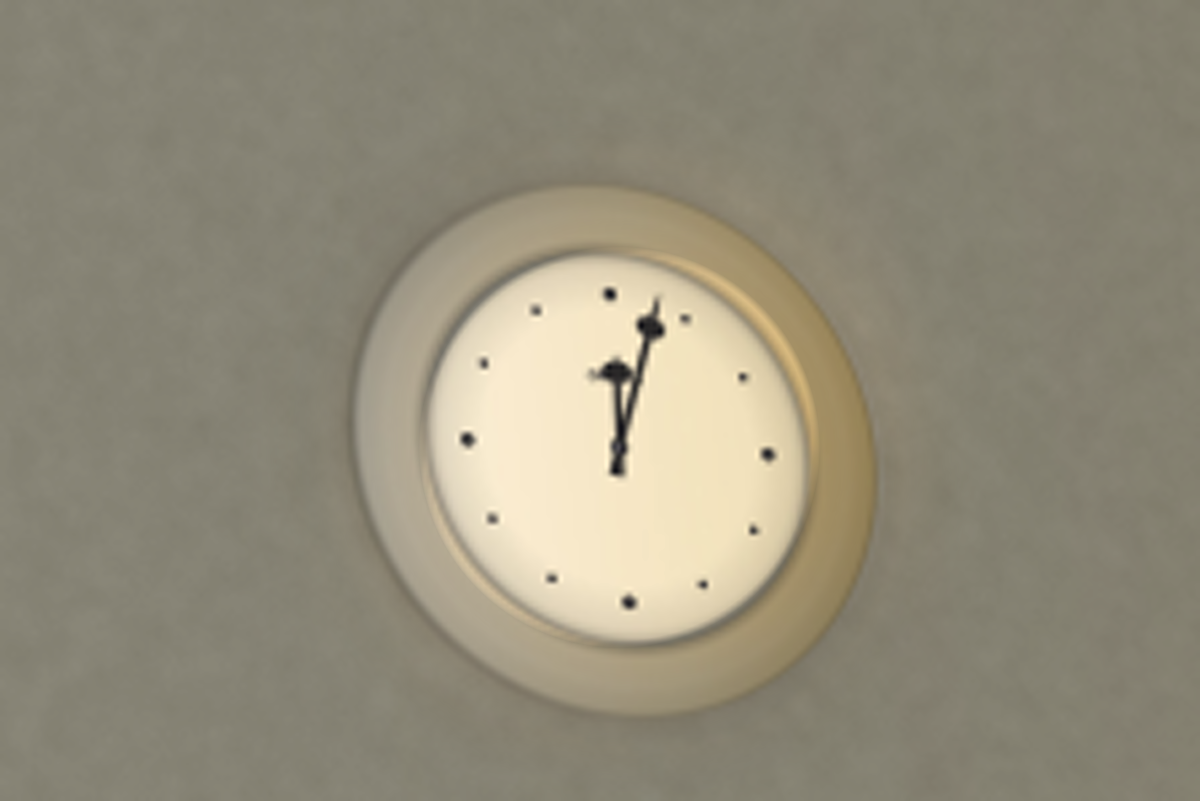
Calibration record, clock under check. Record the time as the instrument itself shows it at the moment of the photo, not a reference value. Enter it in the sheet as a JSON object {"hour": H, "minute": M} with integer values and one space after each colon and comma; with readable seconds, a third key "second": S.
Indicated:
{"hour": 12, "minute": 3}
